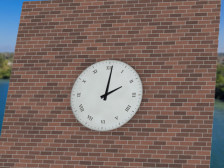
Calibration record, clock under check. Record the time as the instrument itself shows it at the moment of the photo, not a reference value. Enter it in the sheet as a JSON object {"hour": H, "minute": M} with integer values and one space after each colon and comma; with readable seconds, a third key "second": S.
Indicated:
{"hour": 2, "minute": 1}
